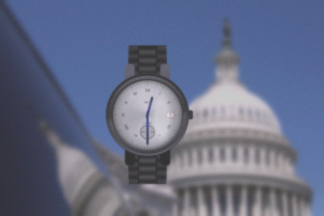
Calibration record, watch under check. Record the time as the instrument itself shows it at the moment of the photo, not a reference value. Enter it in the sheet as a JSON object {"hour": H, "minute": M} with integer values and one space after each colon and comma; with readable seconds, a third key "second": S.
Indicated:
{"hour": 12, "minute": 30}
